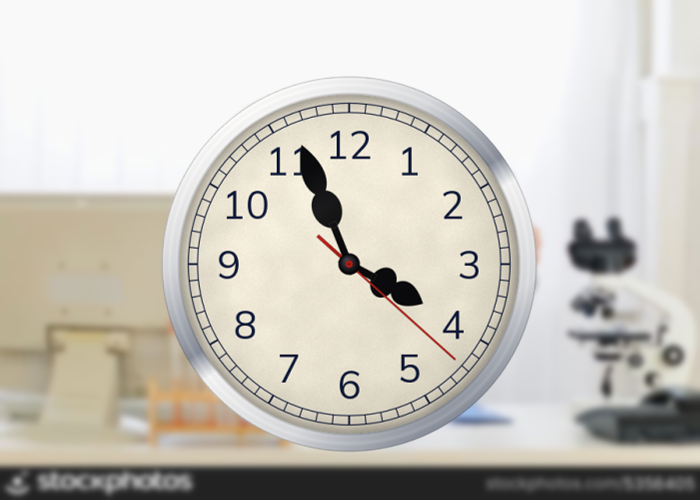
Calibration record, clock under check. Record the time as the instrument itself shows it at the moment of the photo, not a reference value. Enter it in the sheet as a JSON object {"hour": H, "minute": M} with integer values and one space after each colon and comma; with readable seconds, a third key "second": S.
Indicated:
{"hour": 3, "minute": 56, "second": 22}
